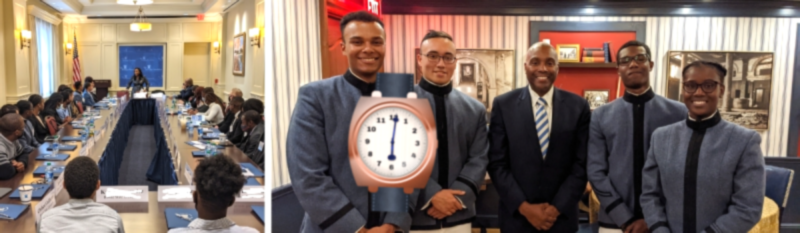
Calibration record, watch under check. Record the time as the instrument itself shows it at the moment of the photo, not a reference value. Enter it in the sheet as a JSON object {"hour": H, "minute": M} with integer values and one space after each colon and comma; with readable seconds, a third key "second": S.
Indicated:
{"hour": 6, "minute": 1}
